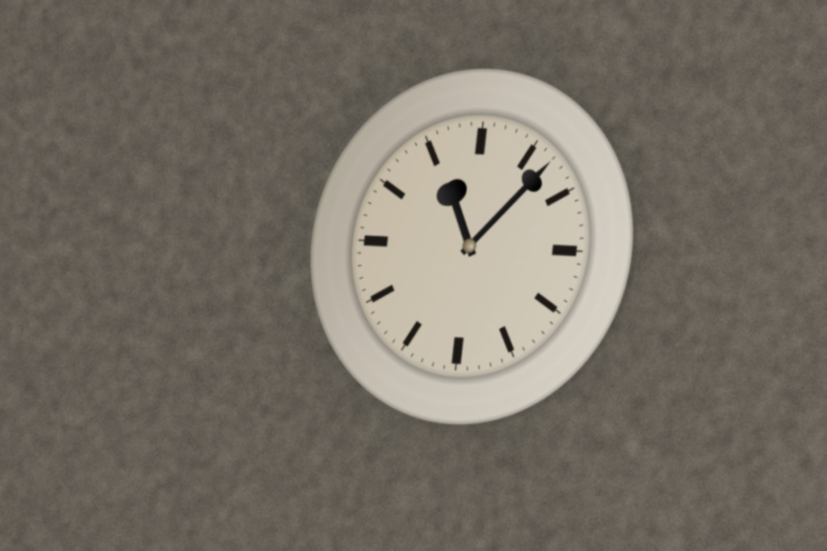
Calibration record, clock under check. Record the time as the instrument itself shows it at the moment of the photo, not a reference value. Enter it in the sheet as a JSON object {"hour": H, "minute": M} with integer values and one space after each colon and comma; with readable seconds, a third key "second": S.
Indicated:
{"hour": 11, "minute": 7}
